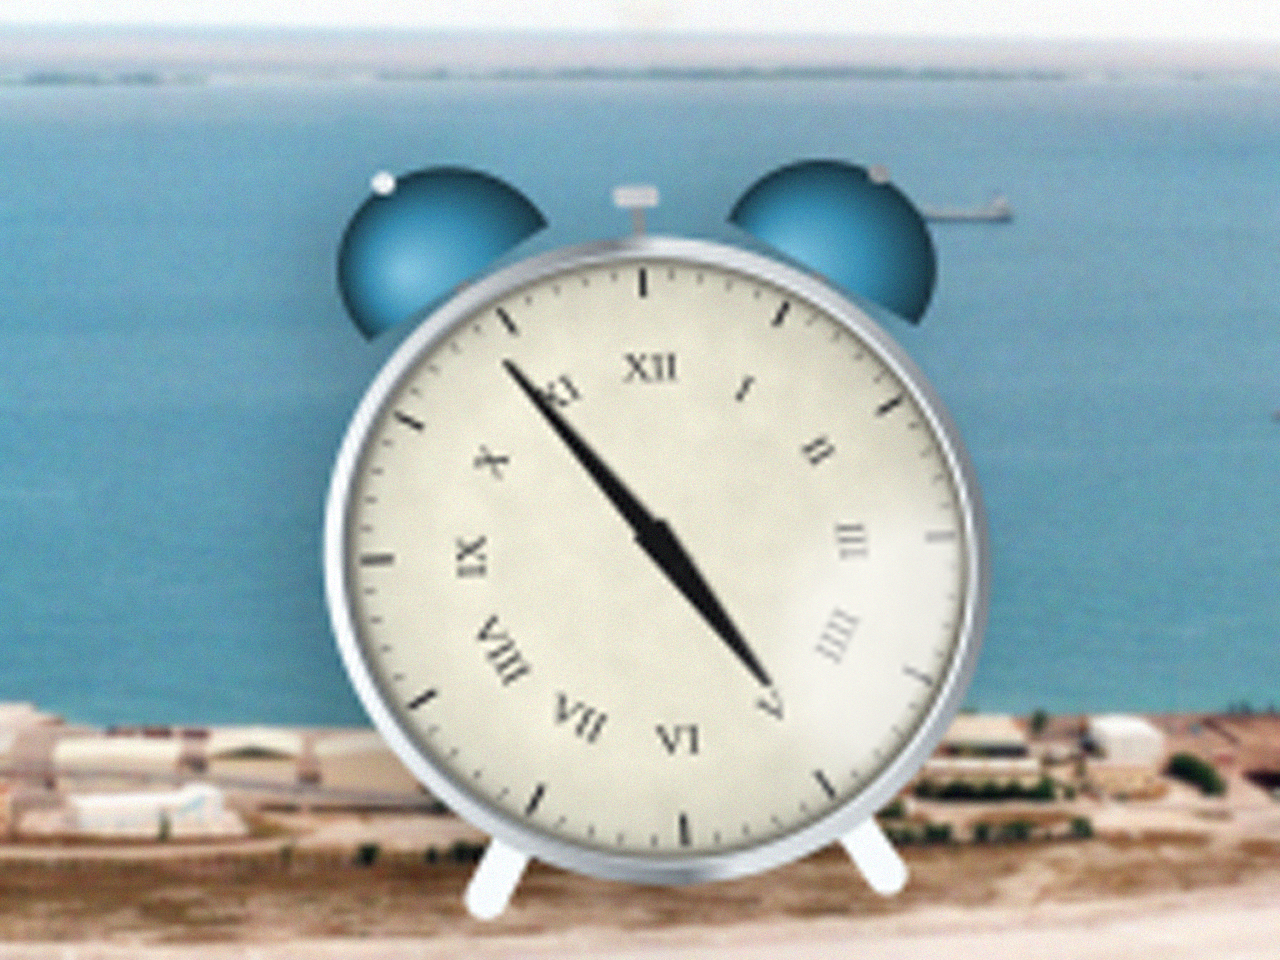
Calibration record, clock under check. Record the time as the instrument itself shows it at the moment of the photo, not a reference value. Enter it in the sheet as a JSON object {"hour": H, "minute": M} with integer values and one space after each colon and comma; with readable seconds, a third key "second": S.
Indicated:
{"hour": 4, "minute": 54}
